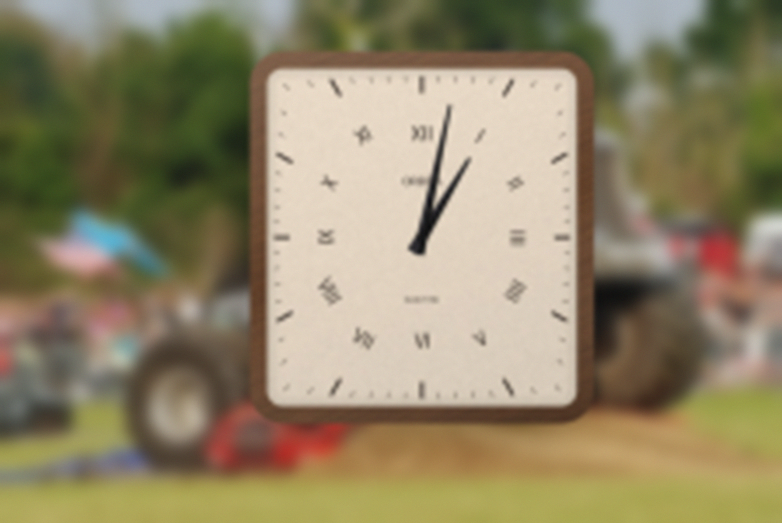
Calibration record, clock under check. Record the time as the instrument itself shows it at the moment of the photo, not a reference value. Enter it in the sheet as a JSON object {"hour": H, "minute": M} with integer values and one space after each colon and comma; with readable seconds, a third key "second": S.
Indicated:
{"hour": 1, "minute": 2}
